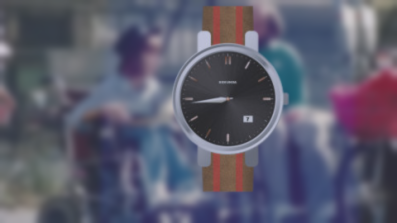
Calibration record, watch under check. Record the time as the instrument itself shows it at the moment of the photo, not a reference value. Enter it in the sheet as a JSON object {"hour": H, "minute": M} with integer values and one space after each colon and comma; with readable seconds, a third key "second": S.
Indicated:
{"hour": 8, "minute": 44}
